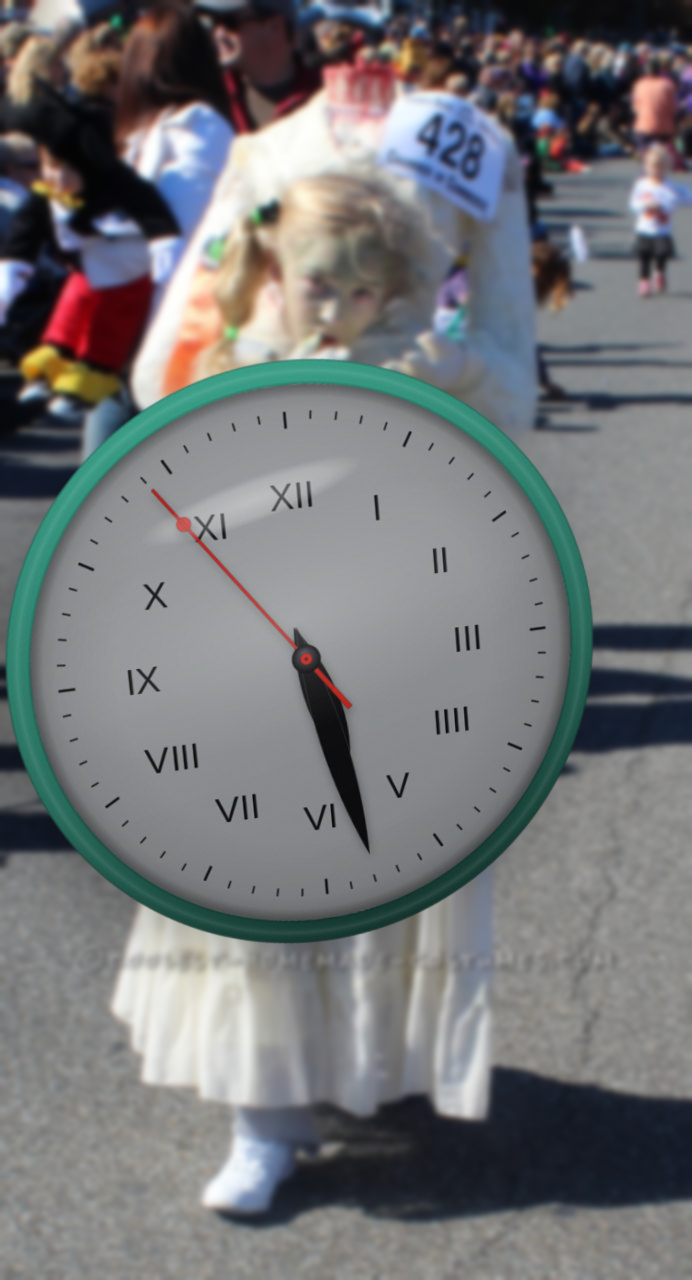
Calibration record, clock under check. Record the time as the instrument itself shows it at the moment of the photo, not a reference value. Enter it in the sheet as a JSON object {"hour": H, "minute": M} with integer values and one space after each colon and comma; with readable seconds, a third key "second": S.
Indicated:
{"hour": 5, "minute": 27, "second": 54}
